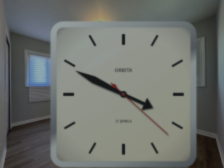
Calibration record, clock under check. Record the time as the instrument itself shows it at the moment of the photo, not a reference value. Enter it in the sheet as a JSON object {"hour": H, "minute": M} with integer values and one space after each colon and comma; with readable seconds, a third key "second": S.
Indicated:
{"hour": 3, "minute": 49, "second": 22}
